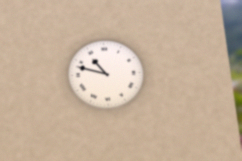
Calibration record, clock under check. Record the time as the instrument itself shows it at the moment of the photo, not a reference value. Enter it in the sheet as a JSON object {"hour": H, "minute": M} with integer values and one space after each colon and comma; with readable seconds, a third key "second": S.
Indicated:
{"hour": 10, "minute": 48}
